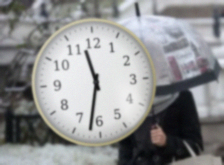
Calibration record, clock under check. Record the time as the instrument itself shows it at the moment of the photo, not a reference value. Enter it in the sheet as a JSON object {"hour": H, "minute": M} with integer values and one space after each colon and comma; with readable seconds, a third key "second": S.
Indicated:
{"hour": 11, "minute": 32}
